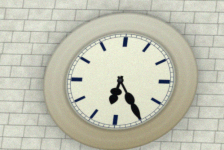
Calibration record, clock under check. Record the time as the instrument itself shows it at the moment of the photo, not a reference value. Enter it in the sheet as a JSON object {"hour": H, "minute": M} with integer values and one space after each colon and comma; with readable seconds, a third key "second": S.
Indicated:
{"hour": 6, "minute": 25}
